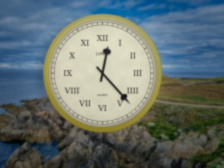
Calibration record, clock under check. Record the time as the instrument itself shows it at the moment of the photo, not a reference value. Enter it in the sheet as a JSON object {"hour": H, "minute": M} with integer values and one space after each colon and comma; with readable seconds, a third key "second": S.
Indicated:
{"hour": 12, "minute": 23}
